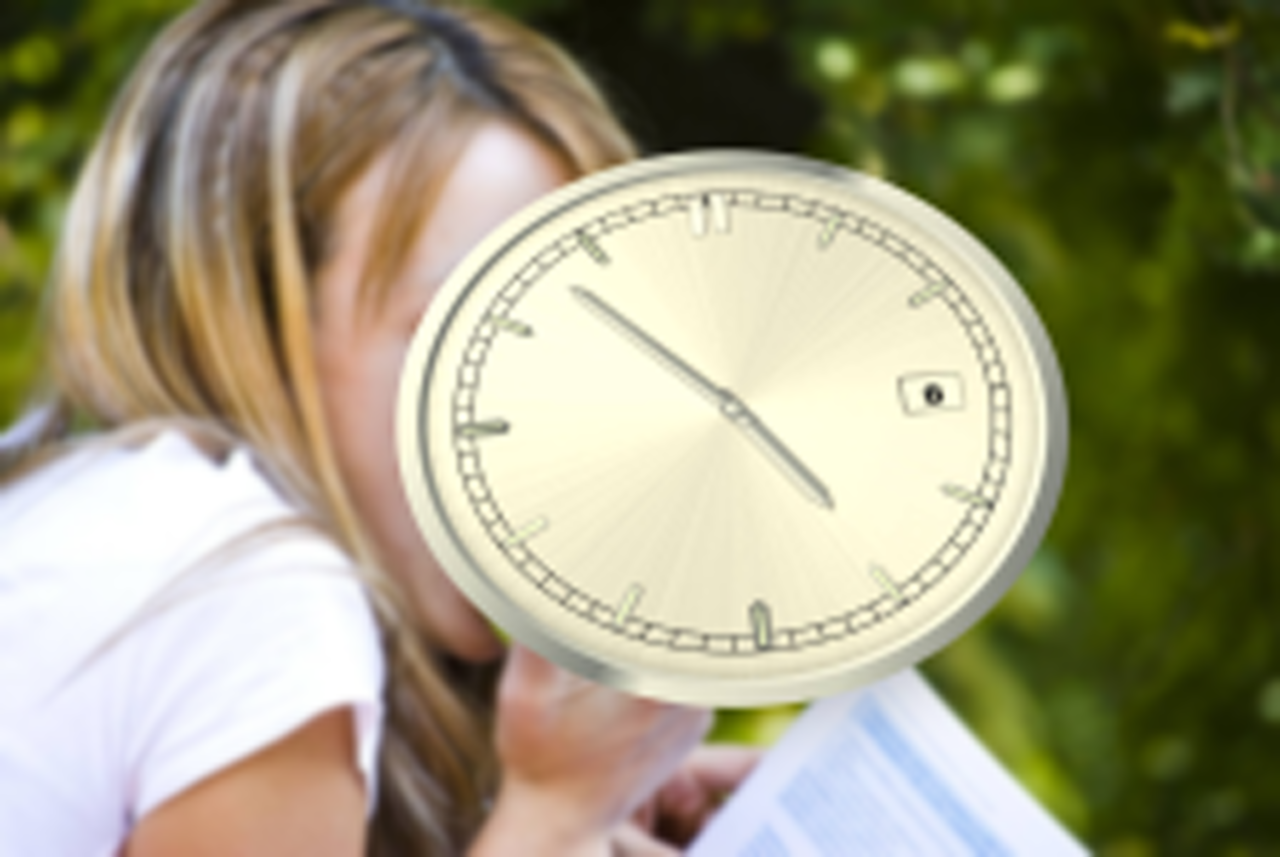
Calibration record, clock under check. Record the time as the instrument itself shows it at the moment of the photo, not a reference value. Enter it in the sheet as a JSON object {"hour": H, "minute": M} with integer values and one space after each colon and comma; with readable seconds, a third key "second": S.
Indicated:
{"hour": 4, "minute": 53}
